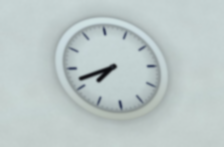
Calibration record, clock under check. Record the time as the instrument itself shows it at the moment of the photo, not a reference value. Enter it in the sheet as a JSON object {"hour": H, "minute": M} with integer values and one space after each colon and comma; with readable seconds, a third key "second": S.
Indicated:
{"hour": 7, "minute": 42}
